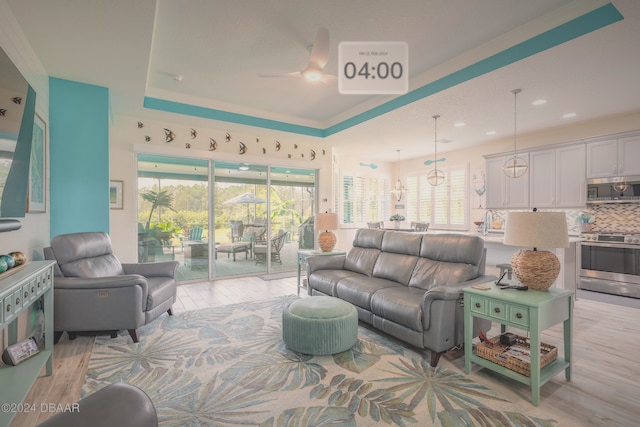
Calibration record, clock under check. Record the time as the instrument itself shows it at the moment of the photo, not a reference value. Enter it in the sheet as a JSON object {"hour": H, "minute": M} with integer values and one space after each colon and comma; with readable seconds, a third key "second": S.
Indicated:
{"hour": 4, "minute": 0}
